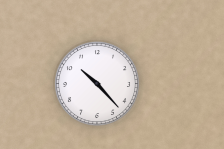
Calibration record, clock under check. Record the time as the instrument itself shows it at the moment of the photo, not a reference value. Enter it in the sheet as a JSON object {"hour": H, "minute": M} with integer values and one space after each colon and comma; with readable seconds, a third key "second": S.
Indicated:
{"hour": 10, "minute": 23}
